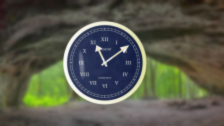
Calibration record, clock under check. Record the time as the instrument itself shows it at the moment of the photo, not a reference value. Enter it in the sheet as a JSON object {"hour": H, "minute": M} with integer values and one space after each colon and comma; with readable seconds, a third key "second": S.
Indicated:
{"hour": 11, "minute": 9}
